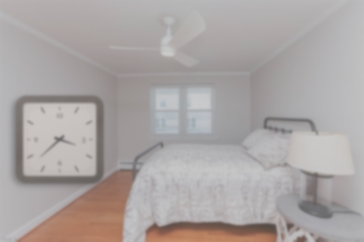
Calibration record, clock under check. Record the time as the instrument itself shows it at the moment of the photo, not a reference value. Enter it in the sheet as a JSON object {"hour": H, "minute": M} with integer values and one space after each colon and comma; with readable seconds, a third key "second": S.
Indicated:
{"hour": 3, "minute": 38}
